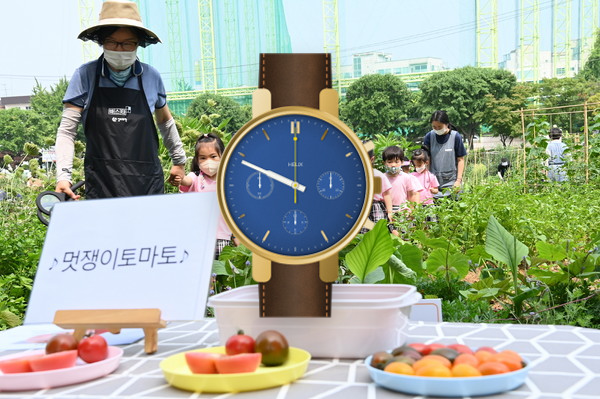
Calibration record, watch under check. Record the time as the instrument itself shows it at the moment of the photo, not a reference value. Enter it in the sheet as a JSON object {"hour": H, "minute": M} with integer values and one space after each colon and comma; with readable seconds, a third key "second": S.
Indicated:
{"hour": 9, "minute": 49}
